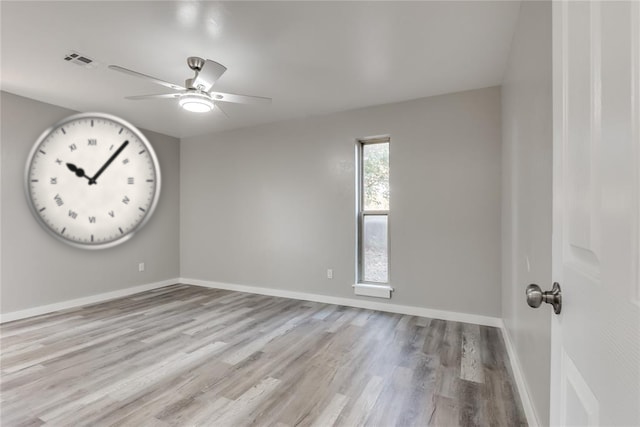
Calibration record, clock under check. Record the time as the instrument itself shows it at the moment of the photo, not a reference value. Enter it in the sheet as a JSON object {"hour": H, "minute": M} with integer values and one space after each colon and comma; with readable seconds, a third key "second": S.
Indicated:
{"hour": 10, "minute": 7}
